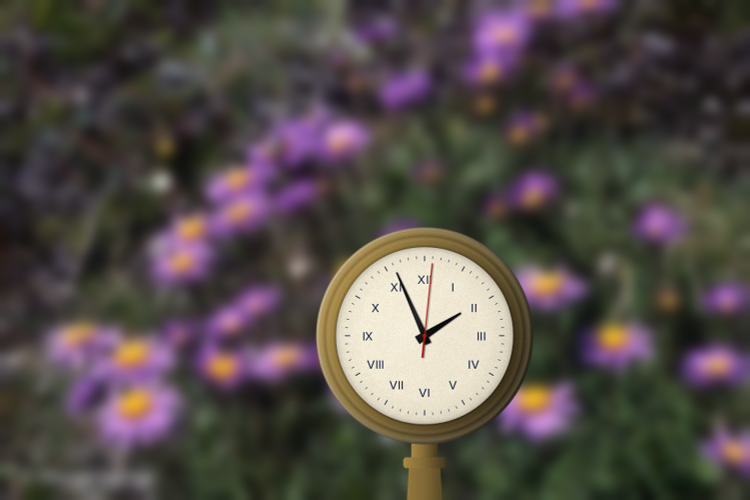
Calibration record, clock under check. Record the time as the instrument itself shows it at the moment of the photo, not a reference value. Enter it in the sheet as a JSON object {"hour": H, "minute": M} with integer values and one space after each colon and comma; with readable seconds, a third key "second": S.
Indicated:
{"hour": 1, "minute": 56, "second": 1}
